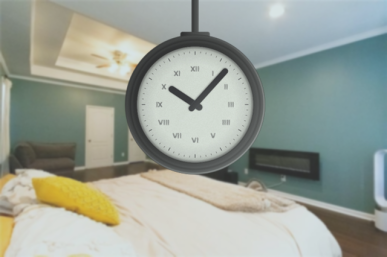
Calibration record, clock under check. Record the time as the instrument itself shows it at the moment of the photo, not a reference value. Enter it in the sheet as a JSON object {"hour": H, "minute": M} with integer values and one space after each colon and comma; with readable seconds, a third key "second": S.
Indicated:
{"hour": 10, "minute": 7}
